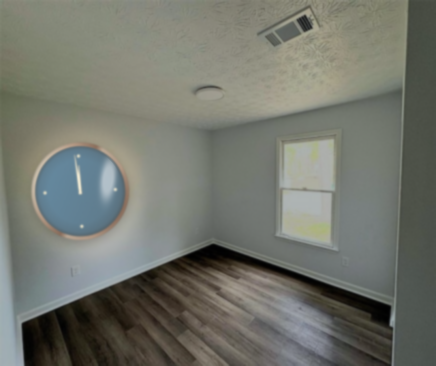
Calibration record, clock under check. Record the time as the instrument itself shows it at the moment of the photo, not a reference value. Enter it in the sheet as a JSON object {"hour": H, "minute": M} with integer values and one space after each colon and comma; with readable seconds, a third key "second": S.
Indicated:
{"hour": 11, "minute": 59}
